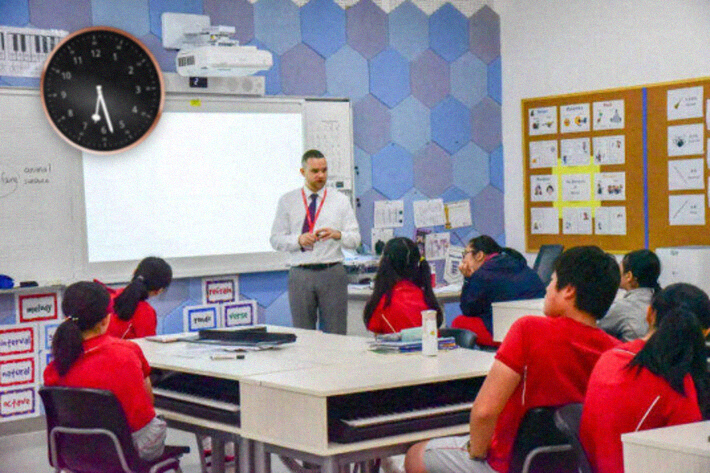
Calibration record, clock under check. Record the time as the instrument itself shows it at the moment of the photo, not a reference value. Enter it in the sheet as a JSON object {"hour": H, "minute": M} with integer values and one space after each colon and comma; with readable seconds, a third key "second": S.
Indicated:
{"hour": 6, "minute": 28}
